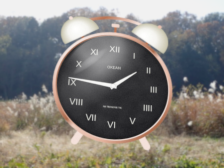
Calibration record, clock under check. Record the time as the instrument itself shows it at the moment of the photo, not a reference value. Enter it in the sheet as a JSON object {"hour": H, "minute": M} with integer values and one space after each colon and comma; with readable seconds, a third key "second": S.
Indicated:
{"hour": 1, "minute": 46}
